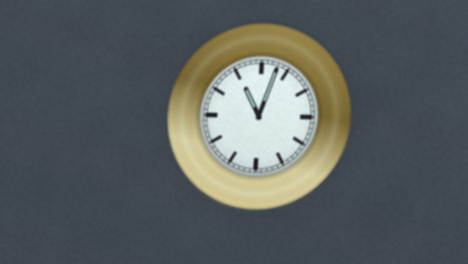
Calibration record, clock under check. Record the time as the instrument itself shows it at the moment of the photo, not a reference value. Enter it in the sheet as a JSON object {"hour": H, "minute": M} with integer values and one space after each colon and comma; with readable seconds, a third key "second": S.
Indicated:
{"hour": 11, "minute": 3}
